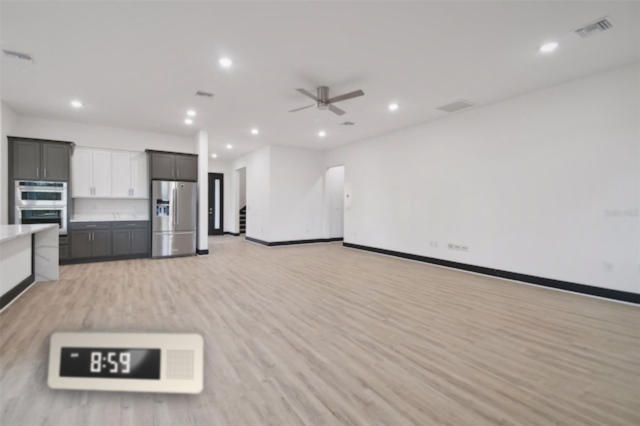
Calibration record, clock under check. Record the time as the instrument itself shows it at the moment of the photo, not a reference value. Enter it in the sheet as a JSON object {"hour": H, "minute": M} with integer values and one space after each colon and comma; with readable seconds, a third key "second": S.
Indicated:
{"hour": 8, "minute": 59}
